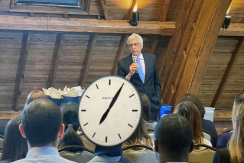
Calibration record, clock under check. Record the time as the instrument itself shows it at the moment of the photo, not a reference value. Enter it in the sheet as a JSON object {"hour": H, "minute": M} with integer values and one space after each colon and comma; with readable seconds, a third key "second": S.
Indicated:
{"hour": 7, "minute": 5}
